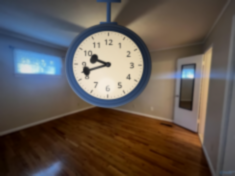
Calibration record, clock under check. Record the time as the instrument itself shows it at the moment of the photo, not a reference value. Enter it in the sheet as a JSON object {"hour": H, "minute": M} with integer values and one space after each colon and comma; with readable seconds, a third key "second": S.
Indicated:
{"hour": 9, "minute": 42}
